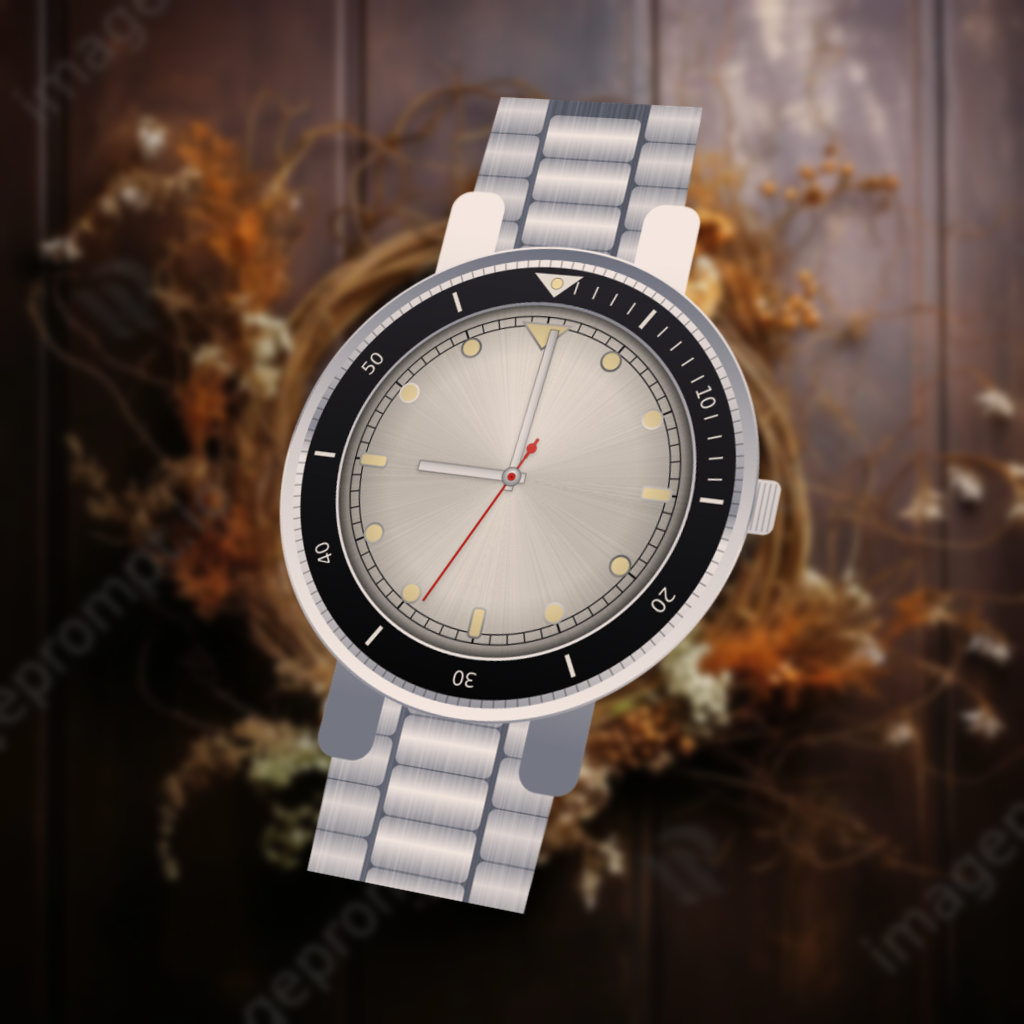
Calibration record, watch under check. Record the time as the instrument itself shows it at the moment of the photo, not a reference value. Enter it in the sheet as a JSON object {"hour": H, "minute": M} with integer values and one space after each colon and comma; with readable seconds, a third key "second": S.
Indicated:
{"hour": 9, "minute": 0, "second": 34}
